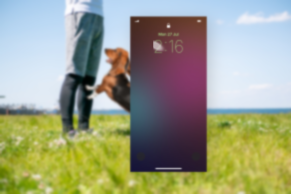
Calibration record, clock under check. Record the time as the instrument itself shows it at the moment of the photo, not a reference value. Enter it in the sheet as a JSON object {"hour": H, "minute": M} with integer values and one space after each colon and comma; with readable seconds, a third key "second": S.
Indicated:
{"hour": 2, "minute": 16}
